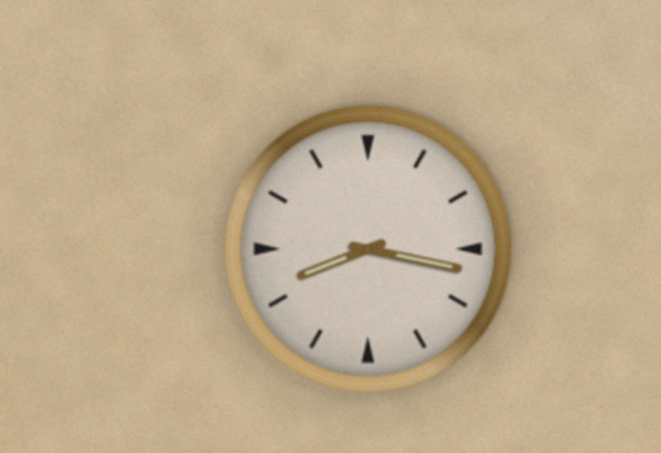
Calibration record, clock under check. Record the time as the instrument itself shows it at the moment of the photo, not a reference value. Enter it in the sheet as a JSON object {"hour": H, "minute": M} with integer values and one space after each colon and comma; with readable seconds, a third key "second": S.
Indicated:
{"hour": 8, "minute": 17}
